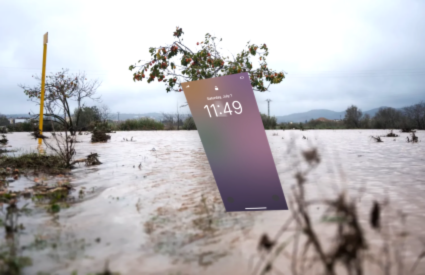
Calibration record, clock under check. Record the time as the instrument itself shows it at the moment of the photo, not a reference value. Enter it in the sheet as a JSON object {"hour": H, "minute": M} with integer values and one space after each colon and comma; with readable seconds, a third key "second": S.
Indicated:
{"hour": 11, "minute": 49}
